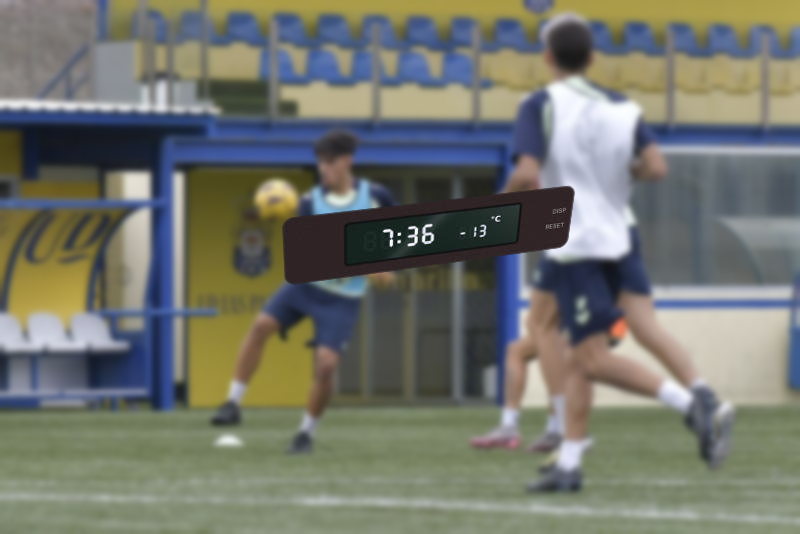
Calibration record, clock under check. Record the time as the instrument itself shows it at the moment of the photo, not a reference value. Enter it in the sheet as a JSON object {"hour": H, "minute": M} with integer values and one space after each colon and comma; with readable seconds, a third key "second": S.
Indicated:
{"hour": 7, "minute": 36}
